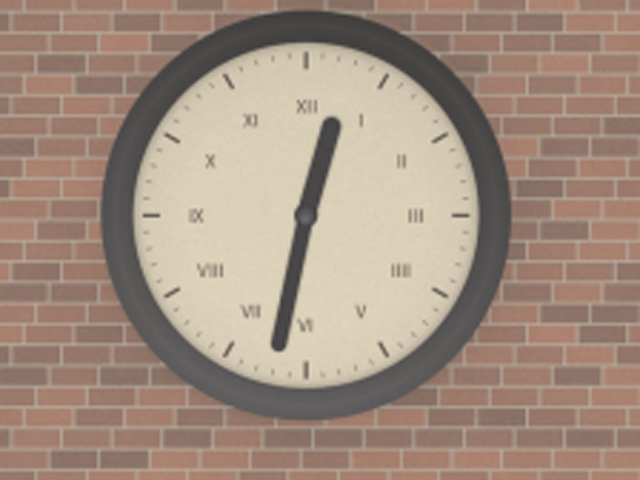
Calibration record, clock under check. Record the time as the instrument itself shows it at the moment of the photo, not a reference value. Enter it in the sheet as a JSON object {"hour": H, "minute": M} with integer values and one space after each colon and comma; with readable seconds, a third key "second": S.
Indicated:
{"hour": 12, "minute": 32}
